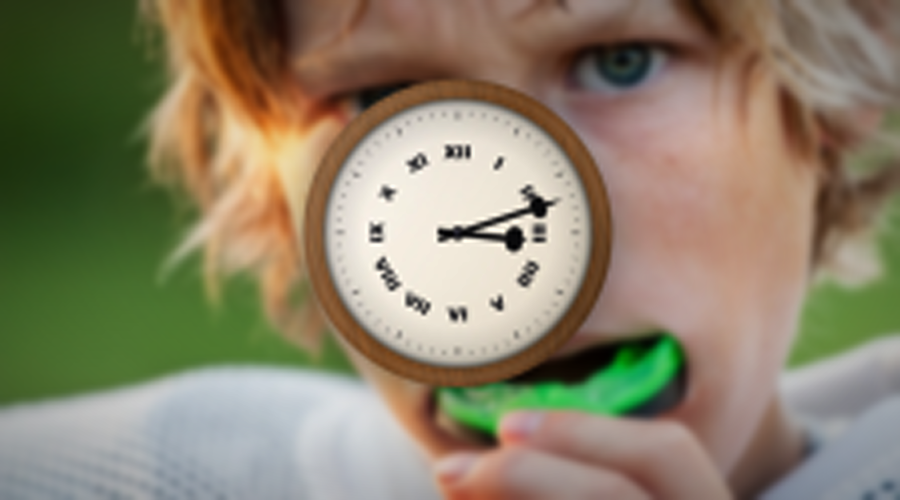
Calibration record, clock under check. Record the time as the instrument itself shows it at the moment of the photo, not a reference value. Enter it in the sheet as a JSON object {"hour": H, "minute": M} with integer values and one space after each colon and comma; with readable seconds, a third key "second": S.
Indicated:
{"hour": 3, "minute": 12}
